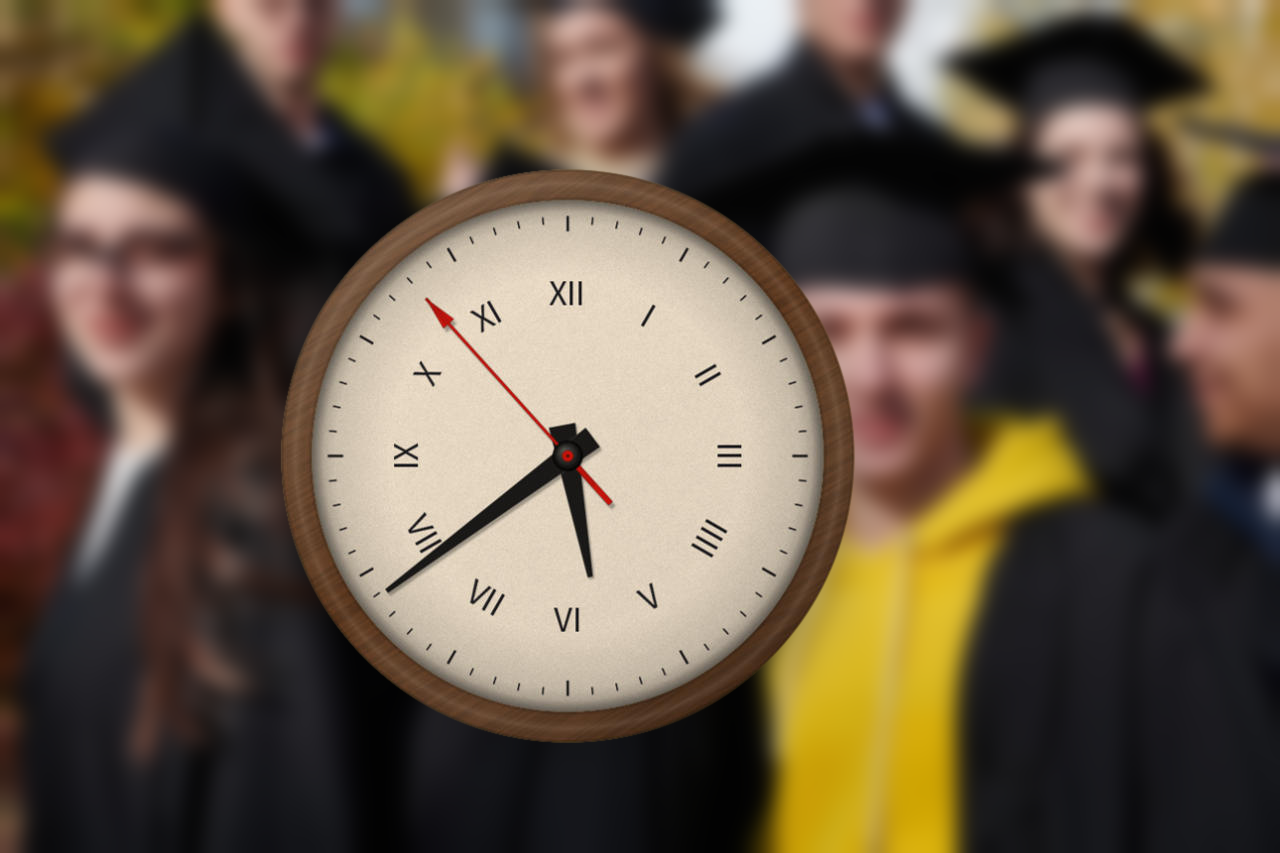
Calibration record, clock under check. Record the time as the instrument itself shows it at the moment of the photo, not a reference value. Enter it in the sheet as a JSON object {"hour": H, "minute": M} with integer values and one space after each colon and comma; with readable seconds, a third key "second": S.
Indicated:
{"hour": 5, "minute": 38, "second": 53}
